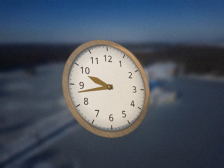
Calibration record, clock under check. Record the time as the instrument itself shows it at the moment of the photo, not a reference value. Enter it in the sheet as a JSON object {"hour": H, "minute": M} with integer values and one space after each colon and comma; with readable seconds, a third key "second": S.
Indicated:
{"hour": 9, "minute": 43}
